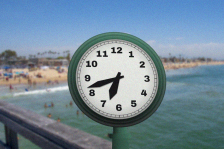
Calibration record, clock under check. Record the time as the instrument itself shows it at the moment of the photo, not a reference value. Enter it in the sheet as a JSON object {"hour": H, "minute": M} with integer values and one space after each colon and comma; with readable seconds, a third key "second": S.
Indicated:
{"hour": 6, "minute": 42}
